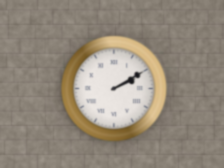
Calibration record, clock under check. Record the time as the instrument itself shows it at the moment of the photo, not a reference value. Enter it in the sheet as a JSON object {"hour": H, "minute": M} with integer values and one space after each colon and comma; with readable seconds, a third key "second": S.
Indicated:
{"hour": 2, "minute": 10}
